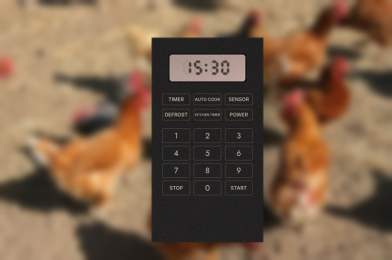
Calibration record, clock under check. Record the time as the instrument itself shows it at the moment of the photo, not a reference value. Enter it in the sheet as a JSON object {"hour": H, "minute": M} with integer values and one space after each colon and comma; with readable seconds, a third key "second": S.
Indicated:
{"hour": 15, "minute": 30}
